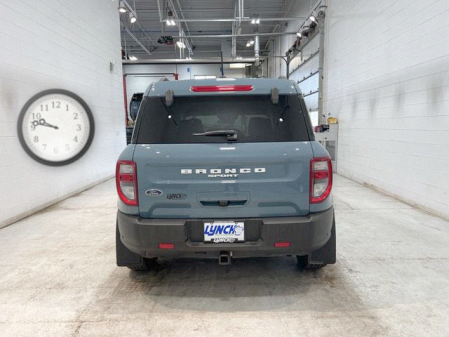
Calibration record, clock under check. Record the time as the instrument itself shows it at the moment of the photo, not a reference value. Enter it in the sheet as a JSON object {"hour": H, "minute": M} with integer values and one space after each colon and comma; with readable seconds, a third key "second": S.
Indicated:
{"hour": 9, "minute": 47}
